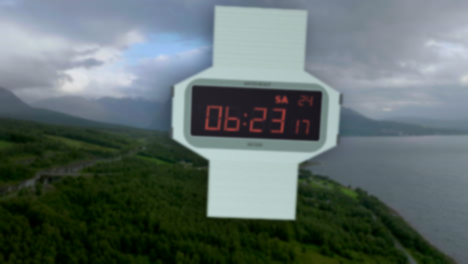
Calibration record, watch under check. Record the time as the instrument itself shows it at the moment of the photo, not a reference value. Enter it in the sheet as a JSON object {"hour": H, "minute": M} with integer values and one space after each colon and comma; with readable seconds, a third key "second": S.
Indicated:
{"hour": 6, "minute": 23, "second": 17}
